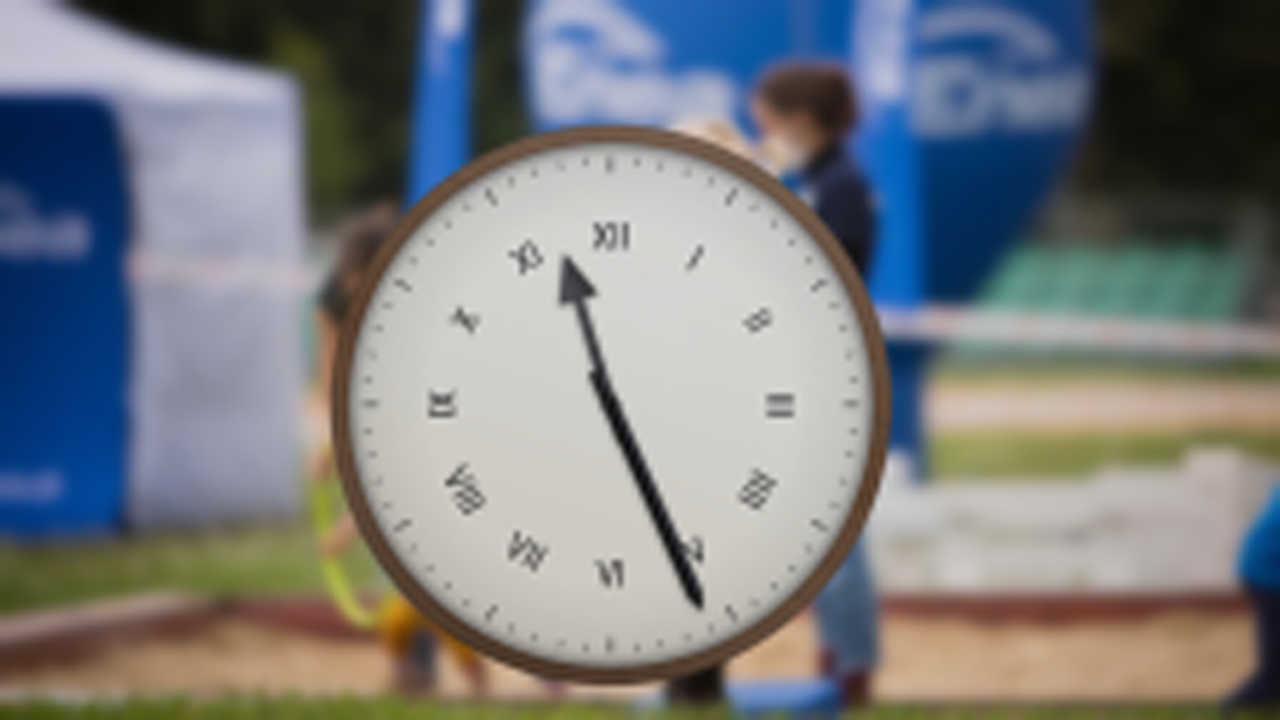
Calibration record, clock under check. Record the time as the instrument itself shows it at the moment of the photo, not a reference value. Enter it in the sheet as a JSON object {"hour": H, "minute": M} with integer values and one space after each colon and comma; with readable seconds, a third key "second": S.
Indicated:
{"hour": 11, "minute": 26}
